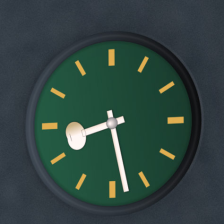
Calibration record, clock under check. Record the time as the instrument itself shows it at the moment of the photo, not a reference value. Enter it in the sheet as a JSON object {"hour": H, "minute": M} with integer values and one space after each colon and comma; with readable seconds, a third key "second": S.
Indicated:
{"hour": 8, "minute": 28}
